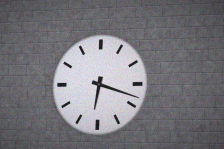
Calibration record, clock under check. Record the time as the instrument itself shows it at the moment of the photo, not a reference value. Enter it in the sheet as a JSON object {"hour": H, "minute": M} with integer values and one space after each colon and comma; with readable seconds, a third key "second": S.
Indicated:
{"hour": 6, "minute": 18}
